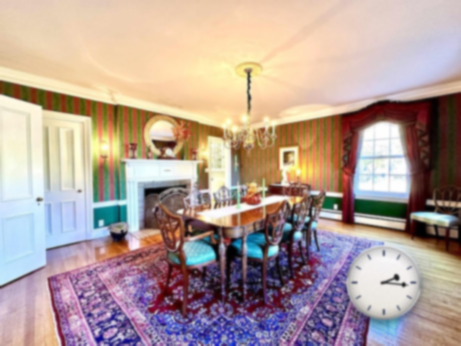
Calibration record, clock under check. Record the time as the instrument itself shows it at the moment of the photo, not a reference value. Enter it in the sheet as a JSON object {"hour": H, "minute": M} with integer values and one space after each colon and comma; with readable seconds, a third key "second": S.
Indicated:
{"hour": 2, "minute": 16}
